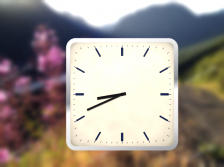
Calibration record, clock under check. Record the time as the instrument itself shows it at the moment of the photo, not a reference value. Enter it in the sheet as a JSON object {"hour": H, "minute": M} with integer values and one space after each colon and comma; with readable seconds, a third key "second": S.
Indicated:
{"hour": 8, "minute": 41}
